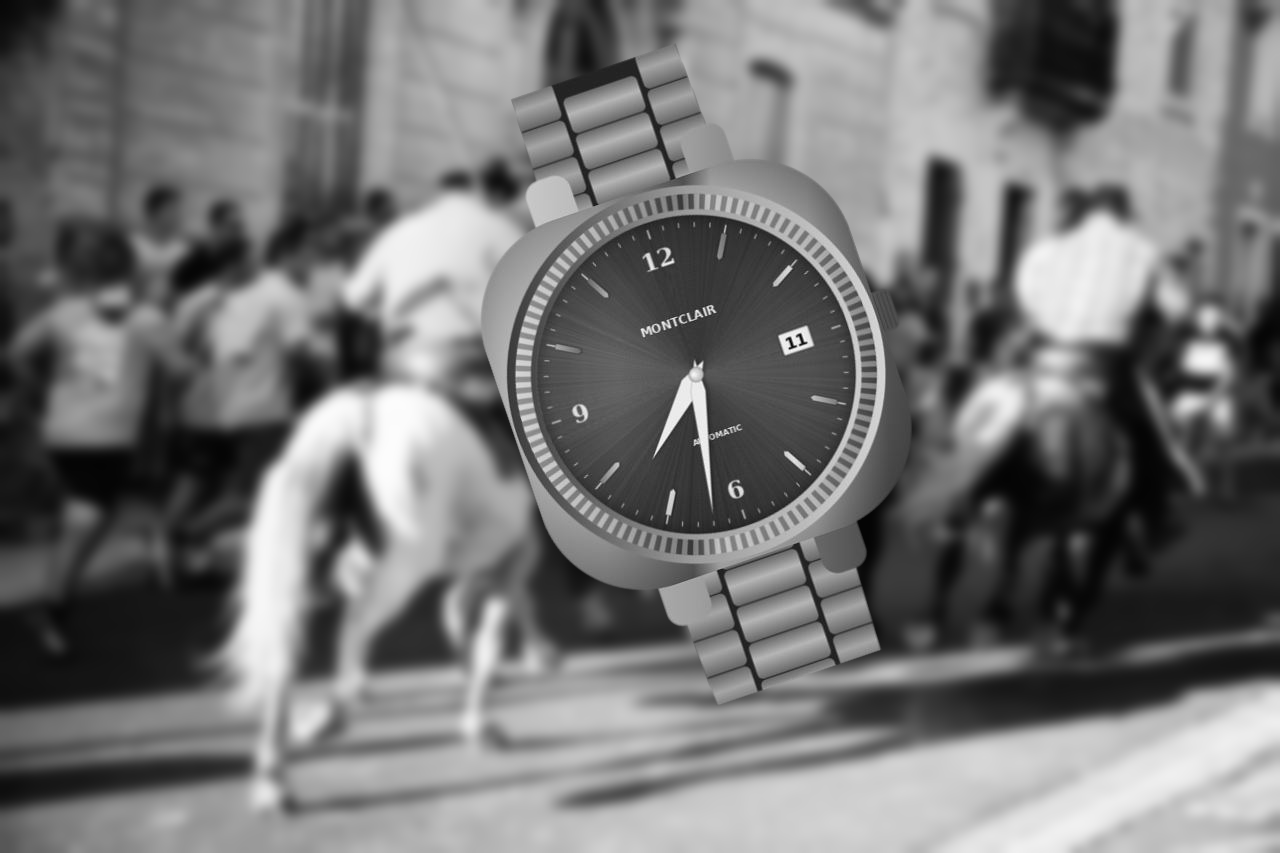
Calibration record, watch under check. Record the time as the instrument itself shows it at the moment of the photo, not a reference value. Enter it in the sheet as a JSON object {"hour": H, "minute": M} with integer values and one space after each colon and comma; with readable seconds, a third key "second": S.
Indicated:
{"hour": 7, "minute": 32}
